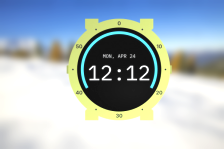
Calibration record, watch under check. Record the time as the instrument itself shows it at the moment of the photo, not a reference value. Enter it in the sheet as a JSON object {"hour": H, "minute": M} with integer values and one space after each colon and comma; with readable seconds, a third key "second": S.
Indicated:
{"hour": 12, "minute": 12}
